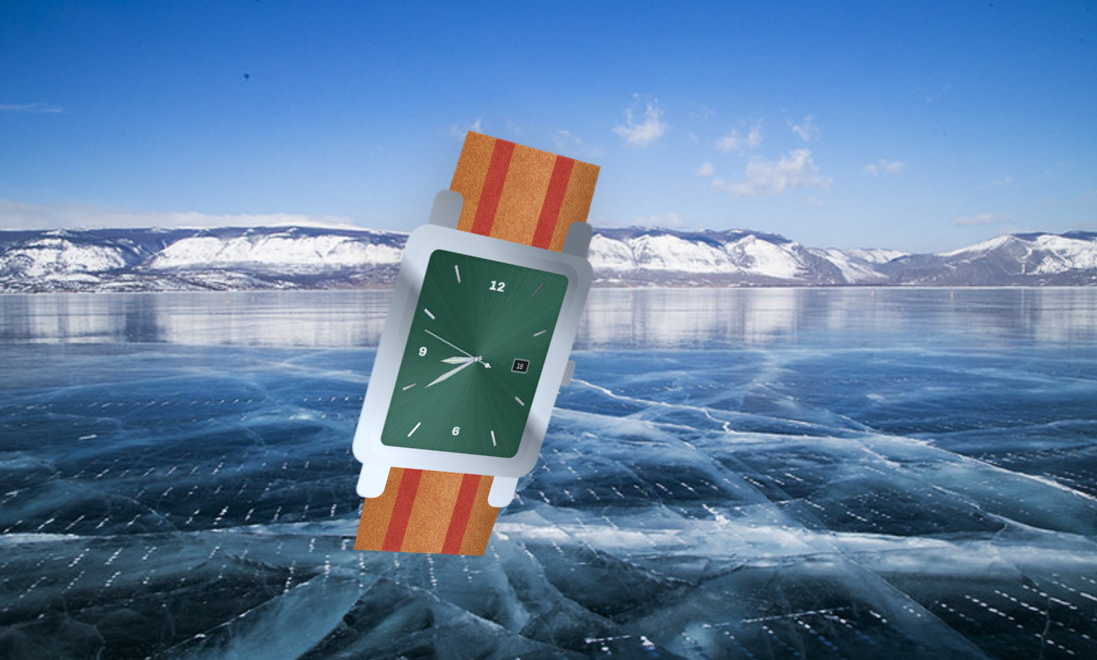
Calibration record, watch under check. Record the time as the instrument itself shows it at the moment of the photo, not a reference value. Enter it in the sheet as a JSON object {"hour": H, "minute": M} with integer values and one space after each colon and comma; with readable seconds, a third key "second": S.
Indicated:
{"hour": 8, "minute": 38, "second": 48}
